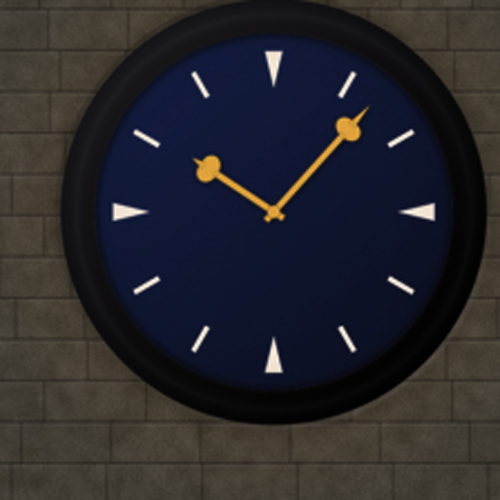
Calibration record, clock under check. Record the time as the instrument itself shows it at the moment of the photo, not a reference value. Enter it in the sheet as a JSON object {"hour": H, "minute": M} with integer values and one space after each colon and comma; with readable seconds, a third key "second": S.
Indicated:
{"hour": 10, "minute": 7}
